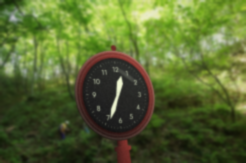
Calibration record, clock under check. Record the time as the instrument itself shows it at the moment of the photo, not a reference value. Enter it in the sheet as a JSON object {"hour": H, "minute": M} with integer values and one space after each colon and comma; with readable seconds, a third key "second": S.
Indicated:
{"hour": 12, "minute": 34}
